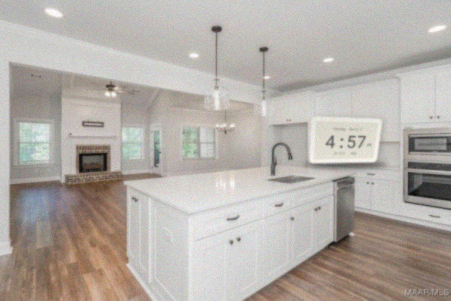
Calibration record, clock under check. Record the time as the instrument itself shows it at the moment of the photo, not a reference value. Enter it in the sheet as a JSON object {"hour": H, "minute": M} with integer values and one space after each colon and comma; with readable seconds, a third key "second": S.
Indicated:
{"hour": 4, "minute": 57}
